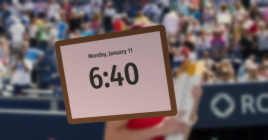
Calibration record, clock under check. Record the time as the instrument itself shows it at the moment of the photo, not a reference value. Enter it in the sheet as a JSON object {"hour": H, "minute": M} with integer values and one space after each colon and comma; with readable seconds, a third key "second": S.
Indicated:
{"hour": 6, "minute": 40}
